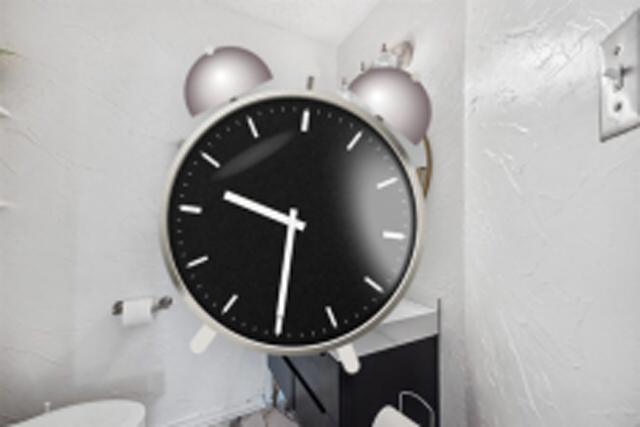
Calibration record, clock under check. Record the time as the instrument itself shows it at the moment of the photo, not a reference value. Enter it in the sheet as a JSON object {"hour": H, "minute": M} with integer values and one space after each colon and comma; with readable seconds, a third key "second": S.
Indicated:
{"hour": 9, "minute": 30}
